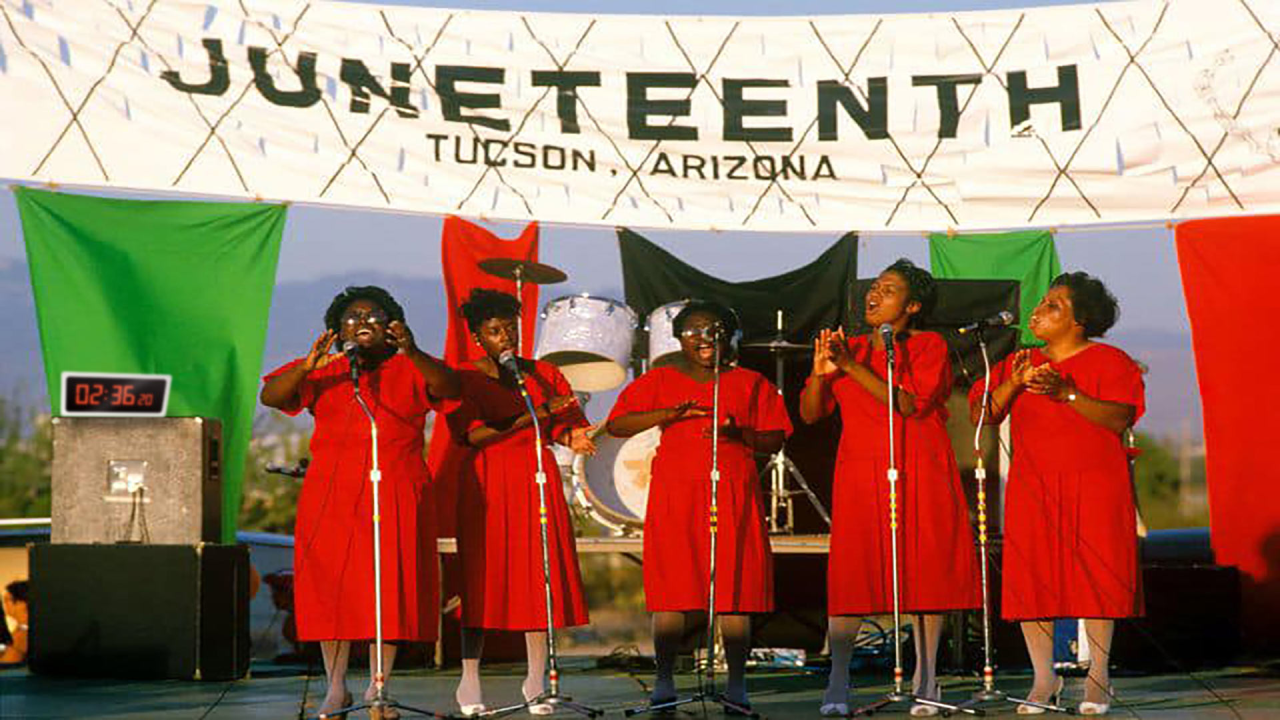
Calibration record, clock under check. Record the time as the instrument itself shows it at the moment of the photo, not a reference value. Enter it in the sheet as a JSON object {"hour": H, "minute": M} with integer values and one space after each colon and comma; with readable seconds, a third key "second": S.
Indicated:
{"hour": 2, "minute": 36}
